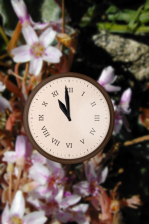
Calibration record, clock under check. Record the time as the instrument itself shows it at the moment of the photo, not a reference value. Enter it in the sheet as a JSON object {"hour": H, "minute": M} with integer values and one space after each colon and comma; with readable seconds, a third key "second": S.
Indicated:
{"hour": 10, "minute": 59}
